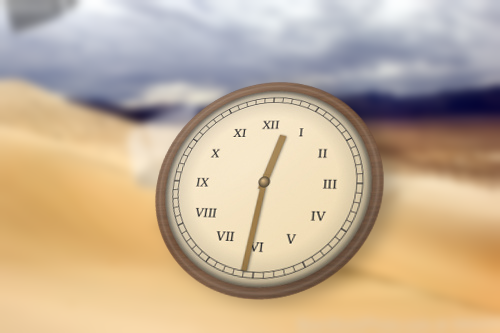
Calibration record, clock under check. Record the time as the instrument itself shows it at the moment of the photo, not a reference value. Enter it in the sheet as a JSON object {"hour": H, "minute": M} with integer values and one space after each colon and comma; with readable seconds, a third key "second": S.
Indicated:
{"hour": 12, "minute": 31}
